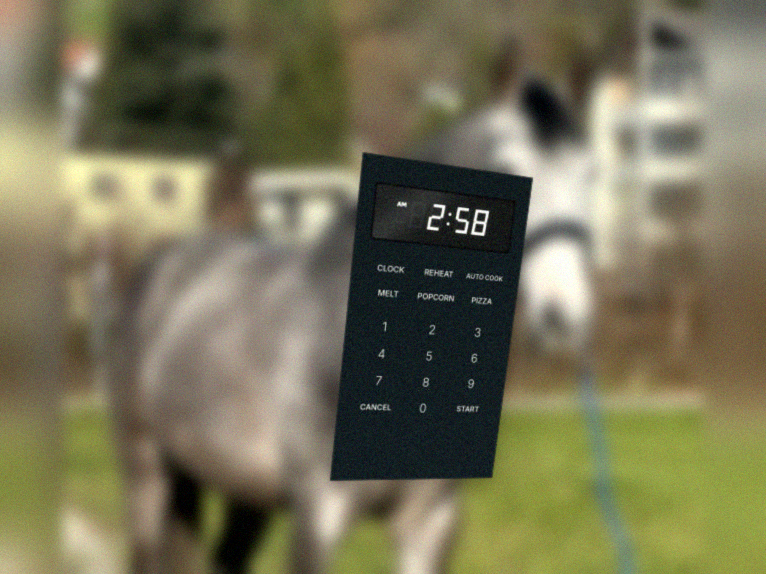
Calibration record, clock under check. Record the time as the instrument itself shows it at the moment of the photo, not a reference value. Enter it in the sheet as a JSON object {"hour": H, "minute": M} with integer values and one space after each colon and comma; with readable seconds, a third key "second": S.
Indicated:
{"hour": 2, "minute": 58}
